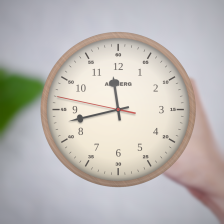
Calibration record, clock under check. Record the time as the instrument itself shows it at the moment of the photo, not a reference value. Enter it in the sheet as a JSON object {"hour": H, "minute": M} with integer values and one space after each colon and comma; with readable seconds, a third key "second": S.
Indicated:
{"hour": 11, "minute": 42, "second": 47}
